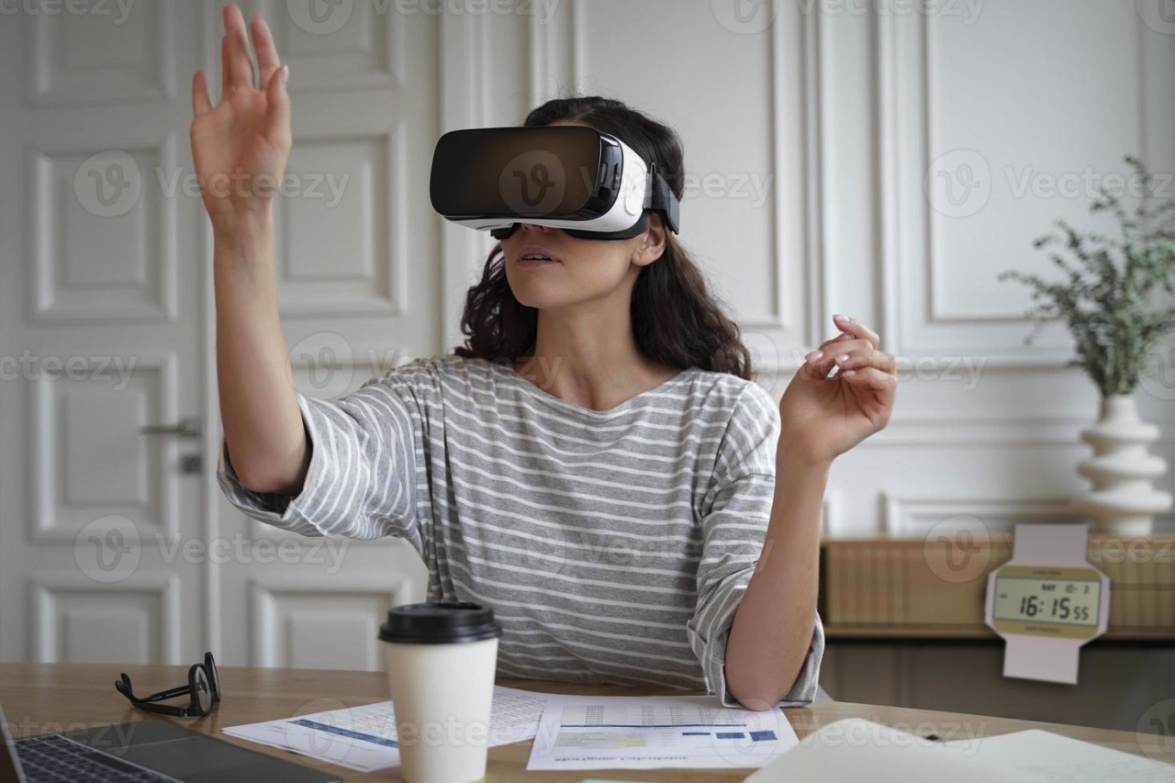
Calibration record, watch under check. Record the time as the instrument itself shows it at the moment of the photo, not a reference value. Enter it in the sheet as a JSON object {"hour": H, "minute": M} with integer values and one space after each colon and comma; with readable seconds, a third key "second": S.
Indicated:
{"hour": 16, "minute": 15}
